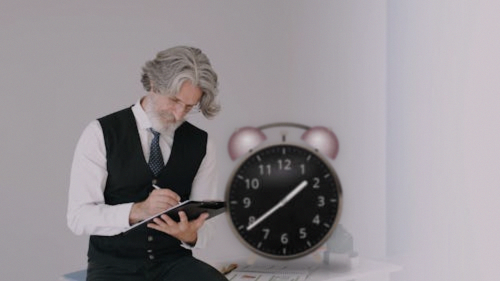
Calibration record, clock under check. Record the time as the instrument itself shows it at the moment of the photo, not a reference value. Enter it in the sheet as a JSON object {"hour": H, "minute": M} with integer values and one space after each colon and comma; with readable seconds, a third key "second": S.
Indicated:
{"hour": 1, "minute": 39}
